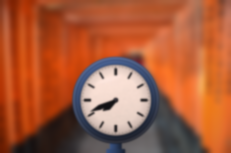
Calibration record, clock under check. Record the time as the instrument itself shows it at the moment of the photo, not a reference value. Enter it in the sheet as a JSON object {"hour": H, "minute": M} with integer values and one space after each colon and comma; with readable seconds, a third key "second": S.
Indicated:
{"hour": 7, "minute": 41}
